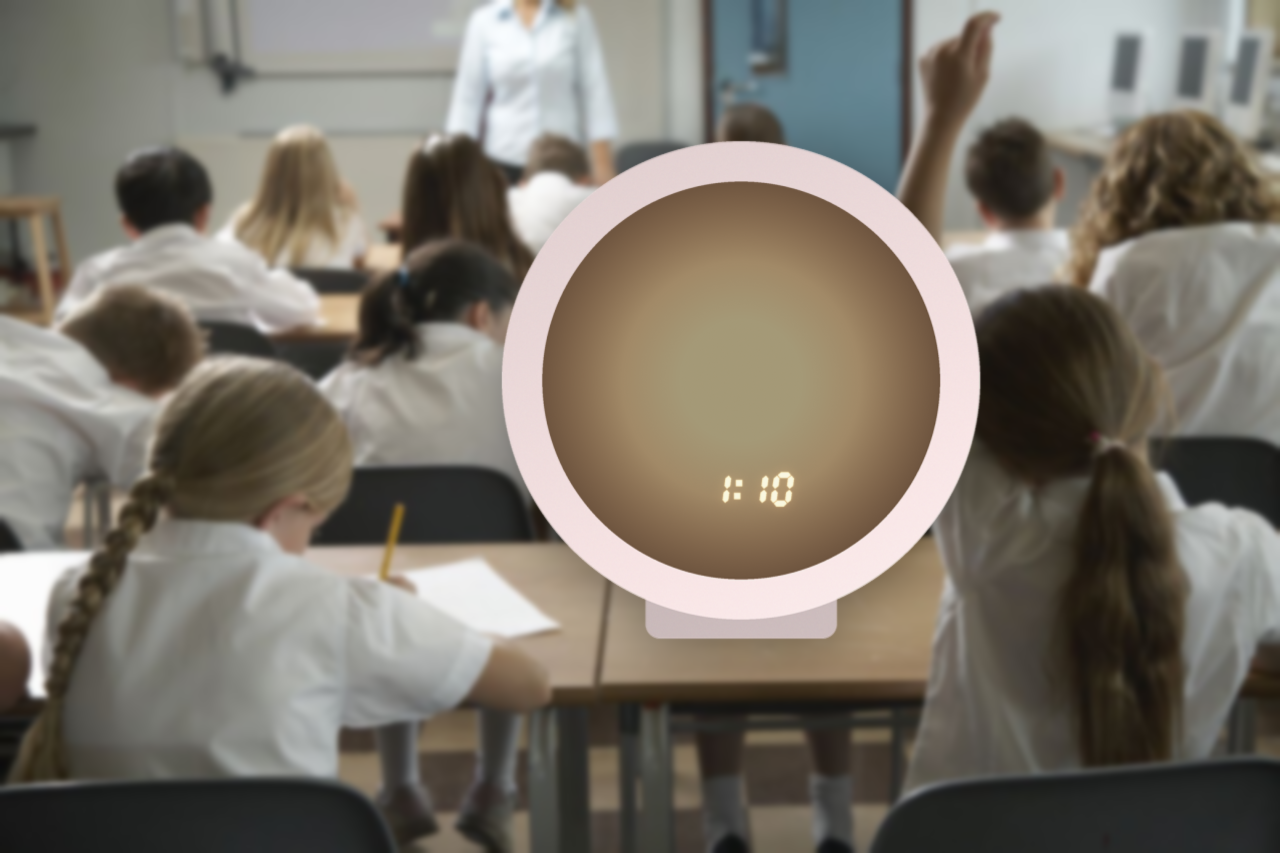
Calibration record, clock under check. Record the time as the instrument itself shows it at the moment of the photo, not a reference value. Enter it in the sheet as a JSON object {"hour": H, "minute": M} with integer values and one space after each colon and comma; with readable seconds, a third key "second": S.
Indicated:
{"hour": 1, "minute": 10}
